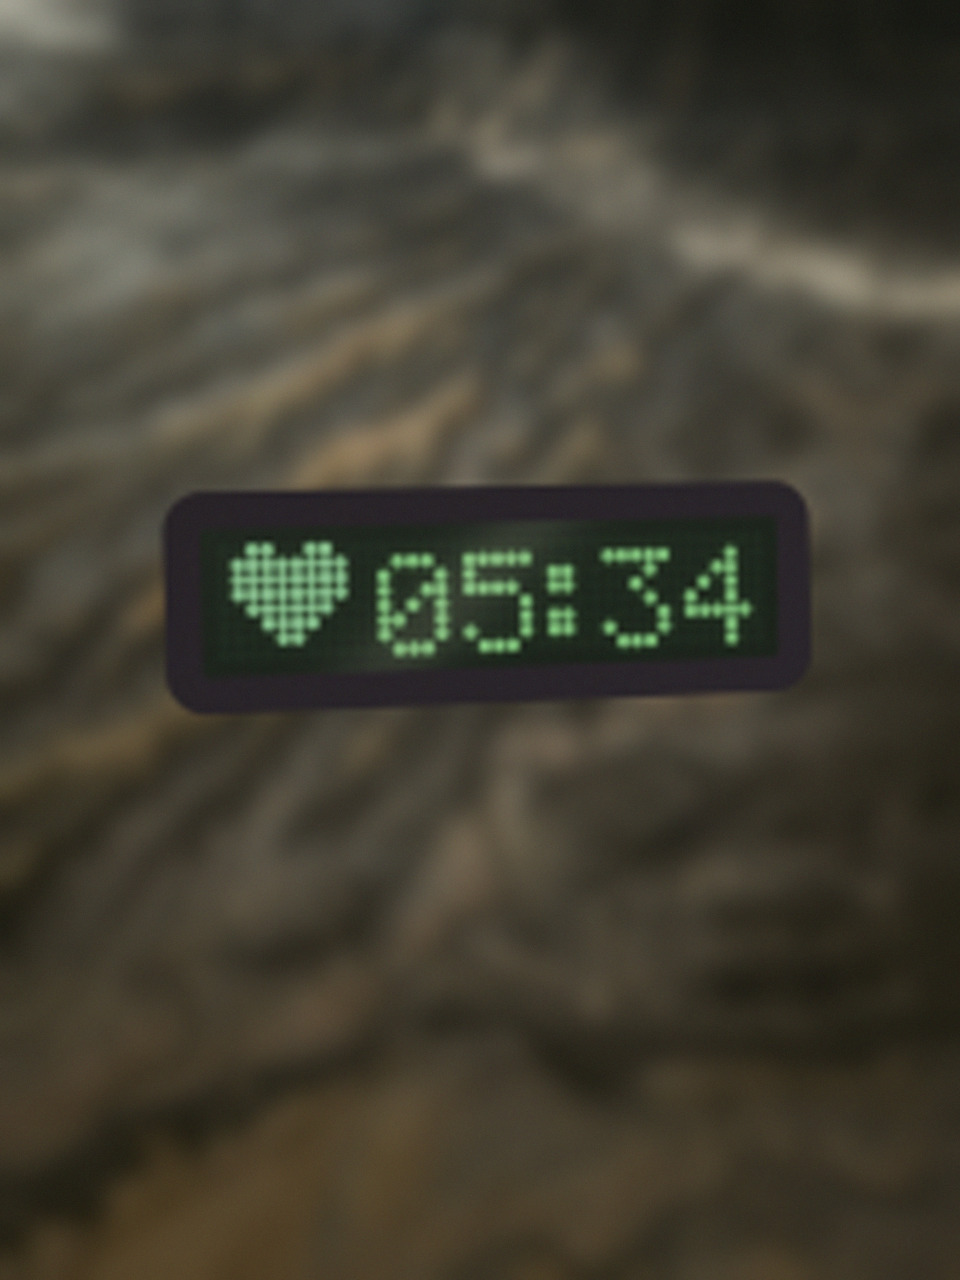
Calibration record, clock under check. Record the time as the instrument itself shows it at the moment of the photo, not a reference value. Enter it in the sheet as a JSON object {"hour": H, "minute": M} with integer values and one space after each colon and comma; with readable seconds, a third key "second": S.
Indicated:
{"hour": 5, "minute": 34}
